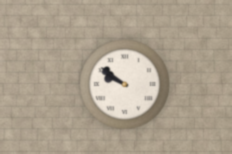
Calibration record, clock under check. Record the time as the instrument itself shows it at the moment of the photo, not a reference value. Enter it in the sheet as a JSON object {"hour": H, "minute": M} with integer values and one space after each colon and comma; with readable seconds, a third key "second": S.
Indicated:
{"hour": 9, "minute": 51}
